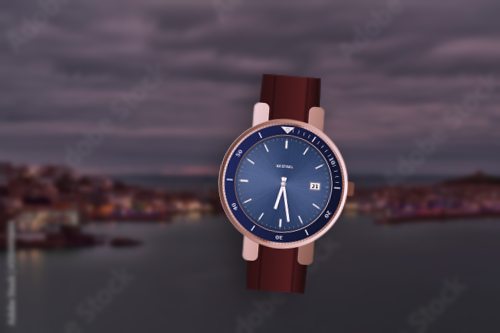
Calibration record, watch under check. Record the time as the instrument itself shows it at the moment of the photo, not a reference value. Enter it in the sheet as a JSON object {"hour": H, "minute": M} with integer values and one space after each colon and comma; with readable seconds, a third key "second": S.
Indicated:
{"hour": 6, "minute": 28}
